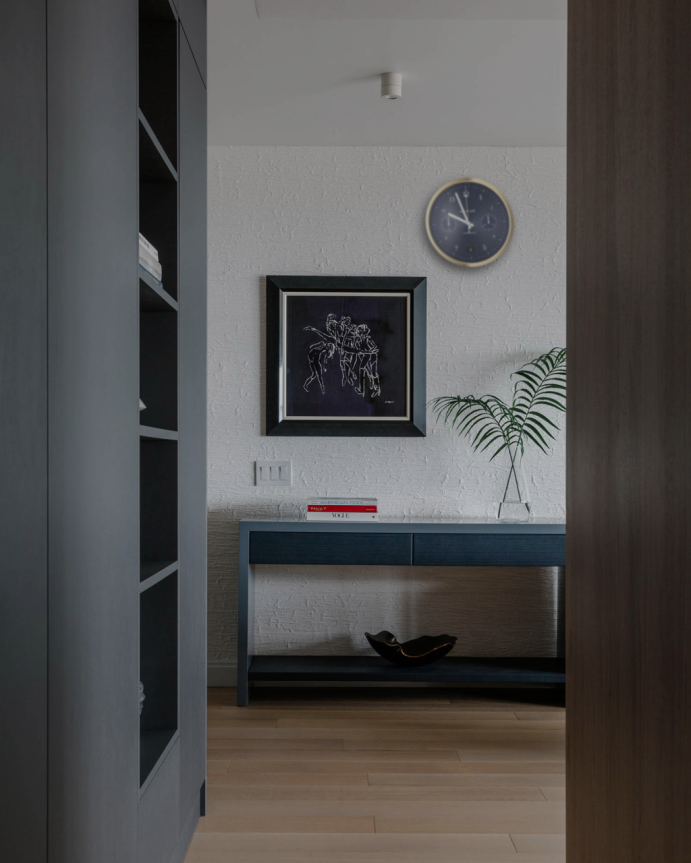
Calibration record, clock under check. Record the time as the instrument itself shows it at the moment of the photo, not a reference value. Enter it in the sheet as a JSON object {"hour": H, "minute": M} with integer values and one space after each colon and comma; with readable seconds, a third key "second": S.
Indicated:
{"hour": 9, "minute": 57}
